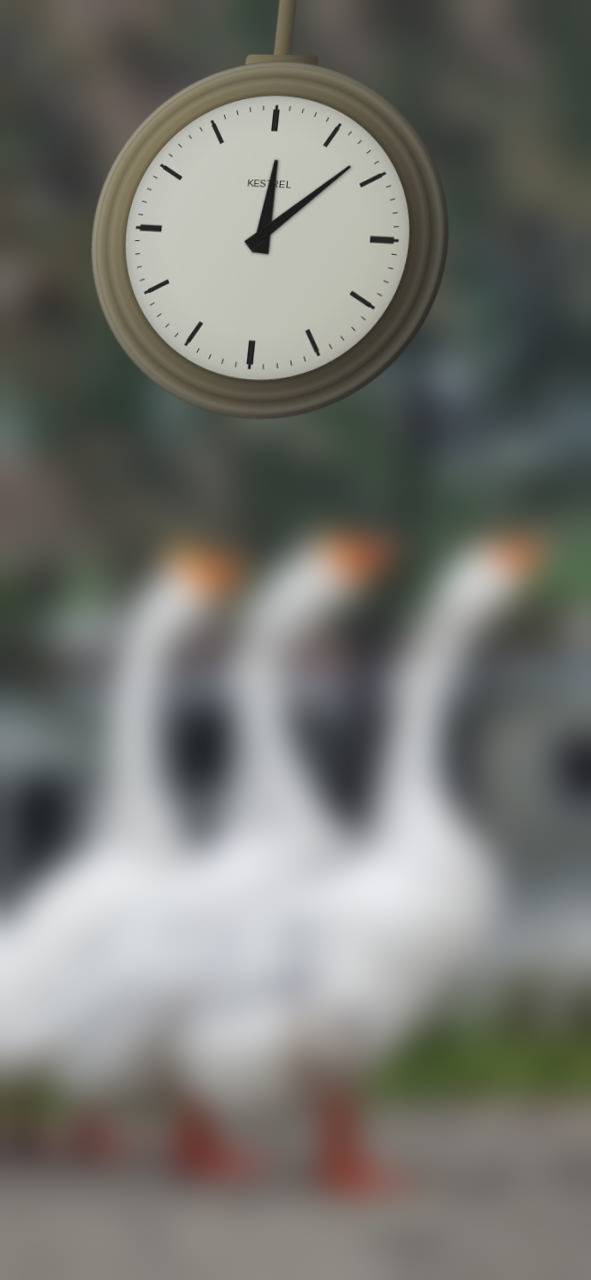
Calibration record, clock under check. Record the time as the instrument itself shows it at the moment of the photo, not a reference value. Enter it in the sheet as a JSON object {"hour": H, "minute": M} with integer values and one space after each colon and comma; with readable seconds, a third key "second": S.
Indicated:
{"hour": 12, "minute": 8}
